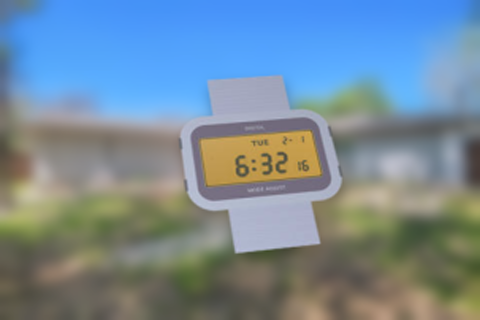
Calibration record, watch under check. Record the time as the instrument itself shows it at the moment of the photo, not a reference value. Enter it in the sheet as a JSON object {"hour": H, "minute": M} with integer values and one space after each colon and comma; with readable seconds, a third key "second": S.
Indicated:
{"hour": 6, "minute": 32, "second": 16}
